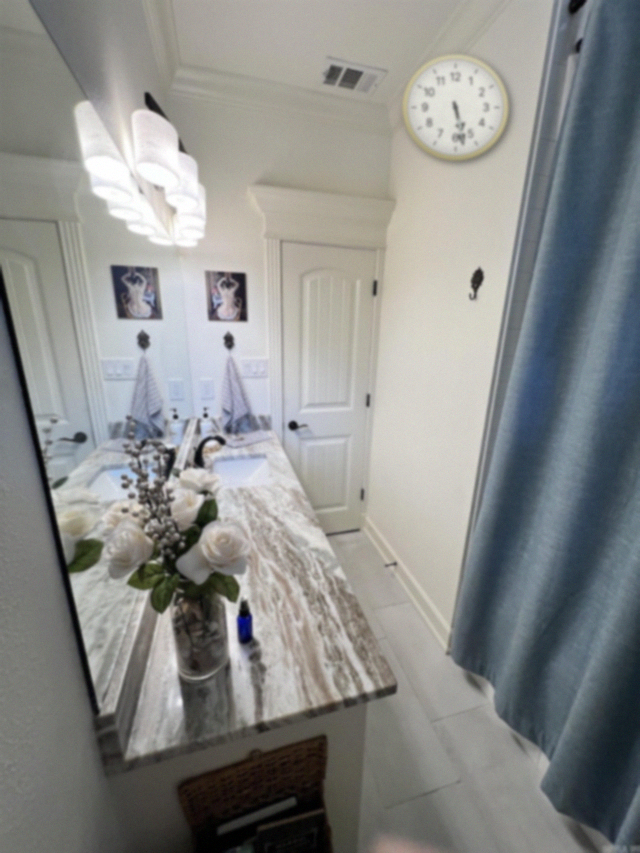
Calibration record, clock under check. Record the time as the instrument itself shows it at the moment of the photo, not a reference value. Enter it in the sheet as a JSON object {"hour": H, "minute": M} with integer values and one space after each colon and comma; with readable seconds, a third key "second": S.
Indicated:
{"hour": 5, "minute": 28}
